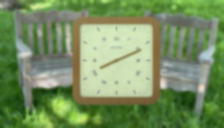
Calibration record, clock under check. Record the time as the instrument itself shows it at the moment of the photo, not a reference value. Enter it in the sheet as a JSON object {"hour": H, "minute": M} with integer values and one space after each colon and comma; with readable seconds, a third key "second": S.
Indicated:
{"hour": 8, "minute": 11}
